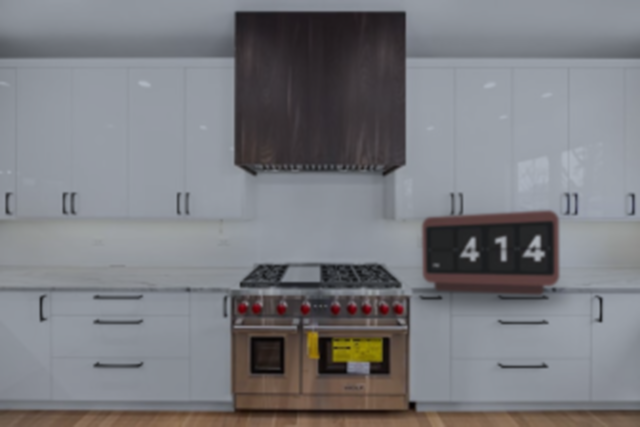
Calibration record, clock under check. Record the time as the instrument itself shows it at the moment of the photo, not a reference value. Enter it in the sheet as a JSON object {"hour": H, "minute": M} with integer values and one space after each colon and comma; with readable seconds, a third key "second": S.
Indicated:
{"hour": 4, "minute": 14}
